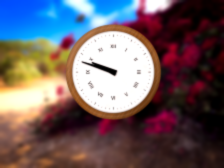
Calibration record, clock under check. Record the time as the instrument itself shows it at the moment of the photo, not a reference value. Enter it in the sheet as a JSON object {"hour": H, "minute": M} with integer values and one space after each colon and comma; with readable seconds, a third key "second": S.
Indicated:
{"hour": 9, "minute": 48}
